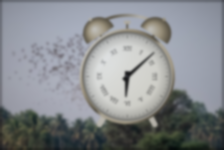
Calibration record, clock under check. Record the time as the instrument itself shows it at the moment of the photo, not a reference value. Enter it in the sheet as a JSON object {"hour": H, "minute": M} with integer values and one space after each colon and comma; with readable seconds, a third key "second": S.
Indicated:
{"hour": 6, "minute": 8}
